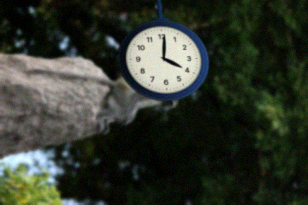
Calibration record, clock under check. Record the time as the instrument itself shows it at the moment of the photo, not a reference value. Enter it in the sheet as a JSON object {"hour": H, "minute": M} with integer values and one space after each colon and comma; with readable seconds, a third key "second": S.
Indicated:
{"hour": 4, "minute": 1}
